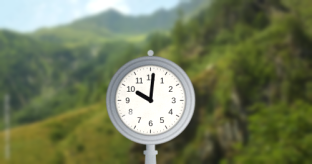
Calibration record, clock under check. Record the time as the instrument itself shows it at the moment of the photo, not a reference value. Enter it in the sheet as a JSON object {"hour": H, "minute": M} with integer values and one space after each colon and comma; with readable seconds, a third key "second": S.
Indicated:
{"hour": 10, "minute": 1}
